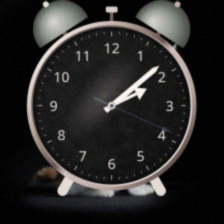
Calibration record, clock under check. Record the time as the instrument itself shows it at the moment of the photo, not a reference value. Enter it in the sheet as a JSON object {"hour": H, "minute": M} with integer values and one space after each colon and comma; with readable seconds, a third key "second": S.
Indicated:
{"hour": 2, "minute": 8, "second": 19}
